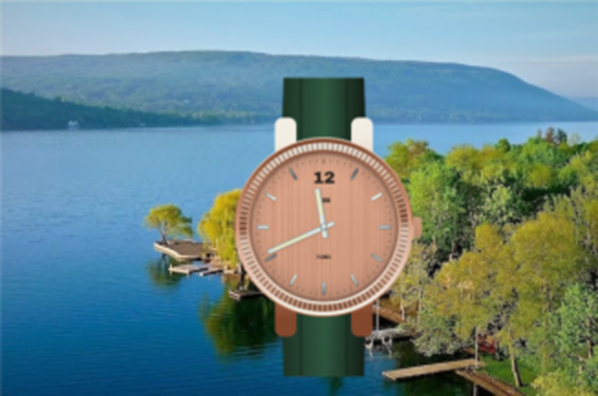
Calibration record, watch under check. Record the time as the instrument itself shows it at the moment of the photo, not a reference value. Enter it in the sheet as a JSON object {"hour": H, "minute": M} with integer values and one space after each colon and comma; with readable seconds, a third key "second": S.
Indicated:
{"hour": 11, "minute": 41}
